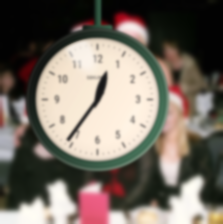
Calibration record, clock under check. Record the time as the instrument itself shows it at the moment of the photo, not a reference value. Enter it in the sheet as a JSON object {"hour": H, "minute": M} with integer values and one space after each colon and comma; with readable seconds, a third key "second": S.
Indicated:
{"hour": 12, "minute": 36}
